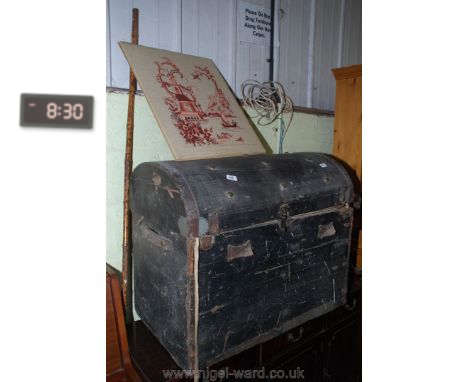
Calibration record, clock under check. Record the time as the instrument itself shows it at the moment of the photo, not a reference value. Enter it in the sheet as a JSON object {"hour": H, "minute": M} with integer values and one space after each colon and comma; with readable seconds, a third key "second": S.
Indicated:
{"hour": 8, "minute": 30}
